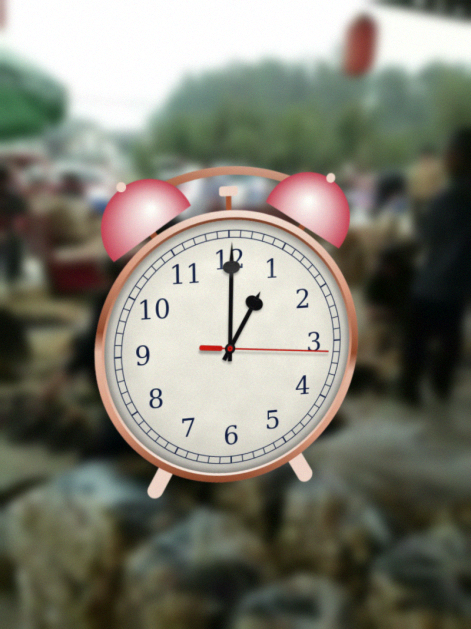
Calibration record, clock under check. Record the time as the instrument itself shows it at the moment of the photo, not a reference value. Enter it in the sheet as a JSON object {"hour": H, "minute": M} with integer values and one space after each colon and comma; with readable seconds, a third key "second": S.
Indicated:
{"hour": 1, "minute": 0, "second": 16}
